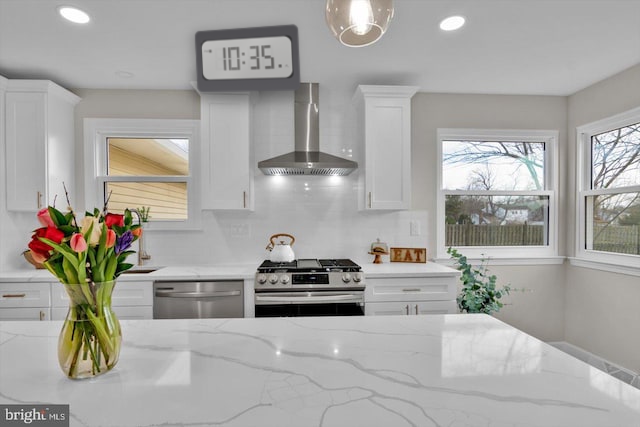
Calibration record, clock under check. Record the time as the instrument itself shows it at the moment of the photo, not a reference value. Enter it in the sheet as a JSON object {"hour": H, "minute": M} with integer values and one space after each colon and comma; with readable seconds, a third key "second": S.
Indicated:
{"hour": 10, "minute": 35}
